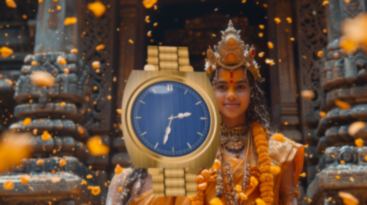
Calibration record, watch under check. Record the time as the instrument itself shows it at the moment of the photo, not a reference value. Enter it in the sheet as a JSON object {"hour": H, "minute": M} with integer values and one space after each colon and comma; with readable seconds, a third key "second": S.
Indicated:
{"hour": 2, "minute": 33}
